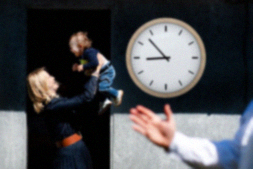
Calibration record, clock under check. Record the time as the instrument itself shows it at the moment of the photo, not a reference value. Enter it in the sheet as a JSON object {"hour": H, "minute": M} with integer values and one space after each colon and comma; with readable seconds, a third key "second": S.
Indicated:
{"hour": 8, "minute": 53}
